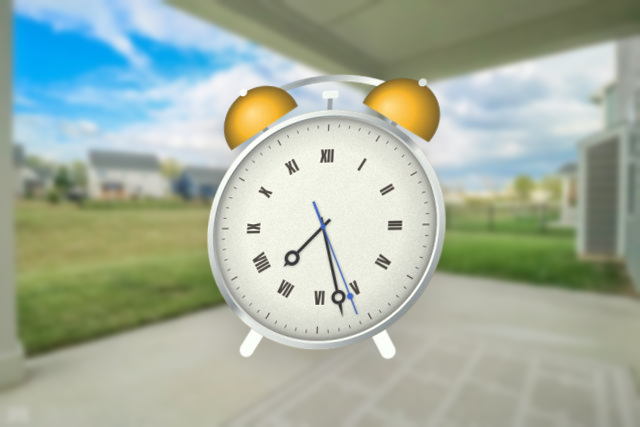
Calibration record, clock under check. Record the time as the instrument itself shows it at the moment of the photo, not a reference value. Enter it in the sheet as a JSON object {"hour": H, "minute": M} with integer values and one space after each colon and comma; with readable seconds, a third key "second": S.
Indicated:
{"hour": 7, "minute": 27, "second": 26}
